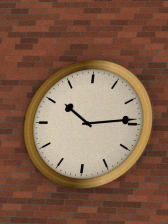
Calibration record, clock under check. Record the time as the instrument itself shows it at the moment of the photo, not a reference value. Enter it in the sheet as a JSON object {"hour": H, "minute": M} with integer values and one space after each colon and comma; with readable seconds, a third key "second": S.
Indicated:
{"hour": 10, "minute": 14}
